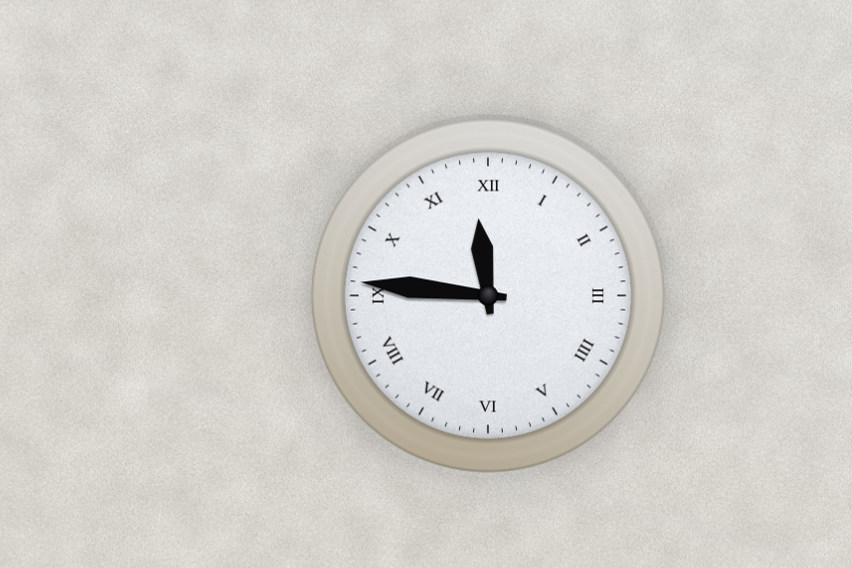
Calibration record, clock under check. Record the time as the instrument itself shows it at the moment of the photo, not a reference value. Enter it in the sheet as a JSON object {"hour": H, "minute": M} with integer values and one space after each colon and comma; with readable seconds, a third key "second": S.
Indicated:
{"hour": 11, "minute": 46}
